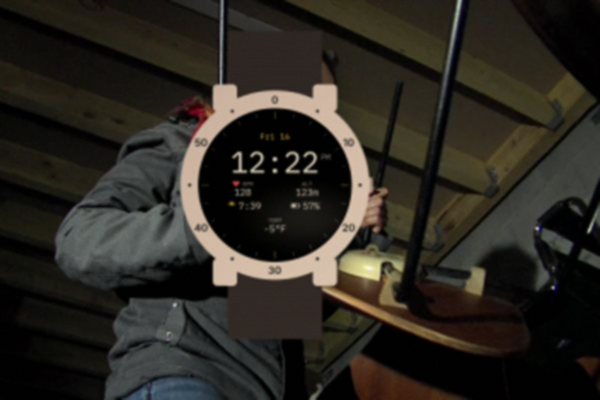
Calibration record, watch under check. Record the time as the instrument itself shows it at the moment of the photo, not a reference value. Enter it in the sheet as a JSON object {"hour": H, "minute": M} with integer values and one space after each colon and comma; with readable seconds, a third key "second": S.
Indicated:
{"hour": 12, "minute": 22}
